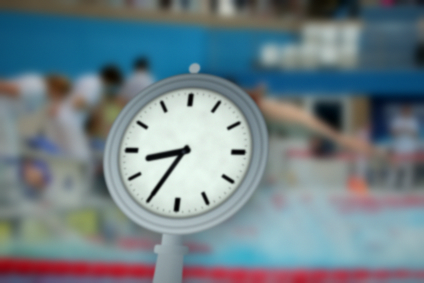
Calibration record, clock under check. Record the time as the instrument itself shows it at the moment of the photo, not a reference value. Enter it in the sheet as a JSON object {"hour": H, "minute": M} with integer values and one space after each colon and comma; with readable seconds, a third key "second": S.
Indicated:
{"hour": 8, "minute": 35}
